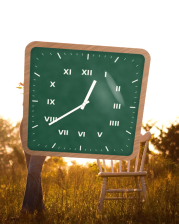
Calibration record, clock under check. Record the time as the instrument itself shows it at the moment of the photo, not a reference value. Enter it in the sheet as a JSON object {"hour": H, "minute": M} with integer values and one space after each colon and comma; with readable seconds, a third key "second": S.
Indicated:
{"hour": 12, "minute": 39}
